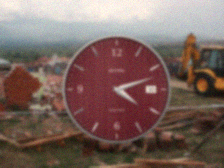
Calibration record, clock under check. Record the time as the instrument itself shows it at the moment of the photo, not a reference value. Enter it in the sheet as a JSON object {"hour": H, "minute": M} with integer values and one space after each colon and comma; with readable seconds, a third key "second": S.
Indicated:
{"hour": 4, "minute": 12}
